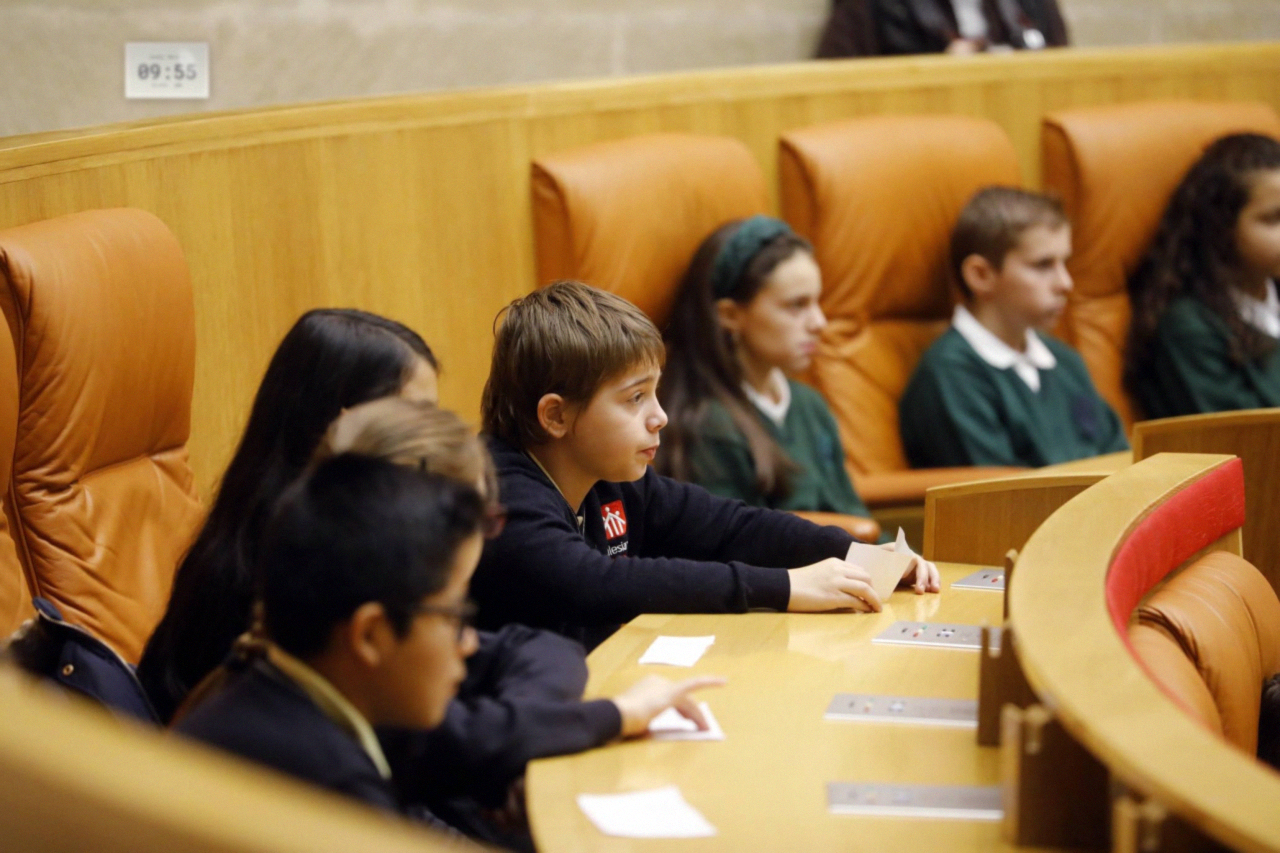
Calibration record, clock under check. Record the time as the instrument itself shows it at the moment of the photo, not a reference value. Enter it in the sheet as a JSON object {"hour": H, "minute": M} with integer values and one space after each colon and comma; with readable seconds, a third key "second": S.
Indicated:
{"hour": 9, "minute": 55}
